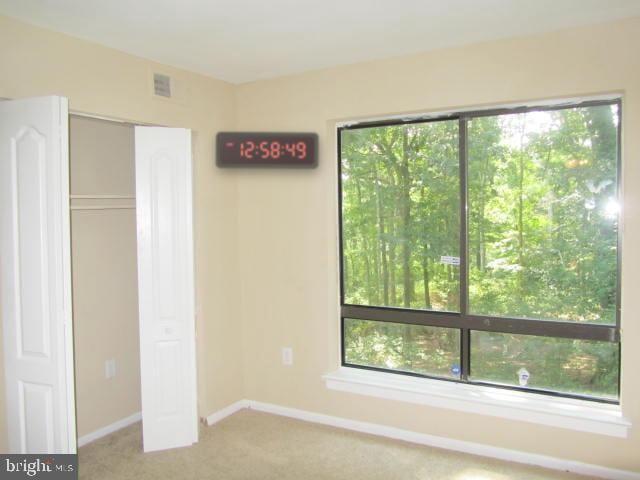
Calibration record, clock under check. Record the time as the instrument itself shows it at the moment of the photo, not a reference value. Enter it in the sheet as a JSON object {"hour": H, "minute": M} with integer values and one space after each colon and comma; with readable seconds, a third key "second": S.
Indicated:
{"hour": 12, "minute": 58, "second": 49}
